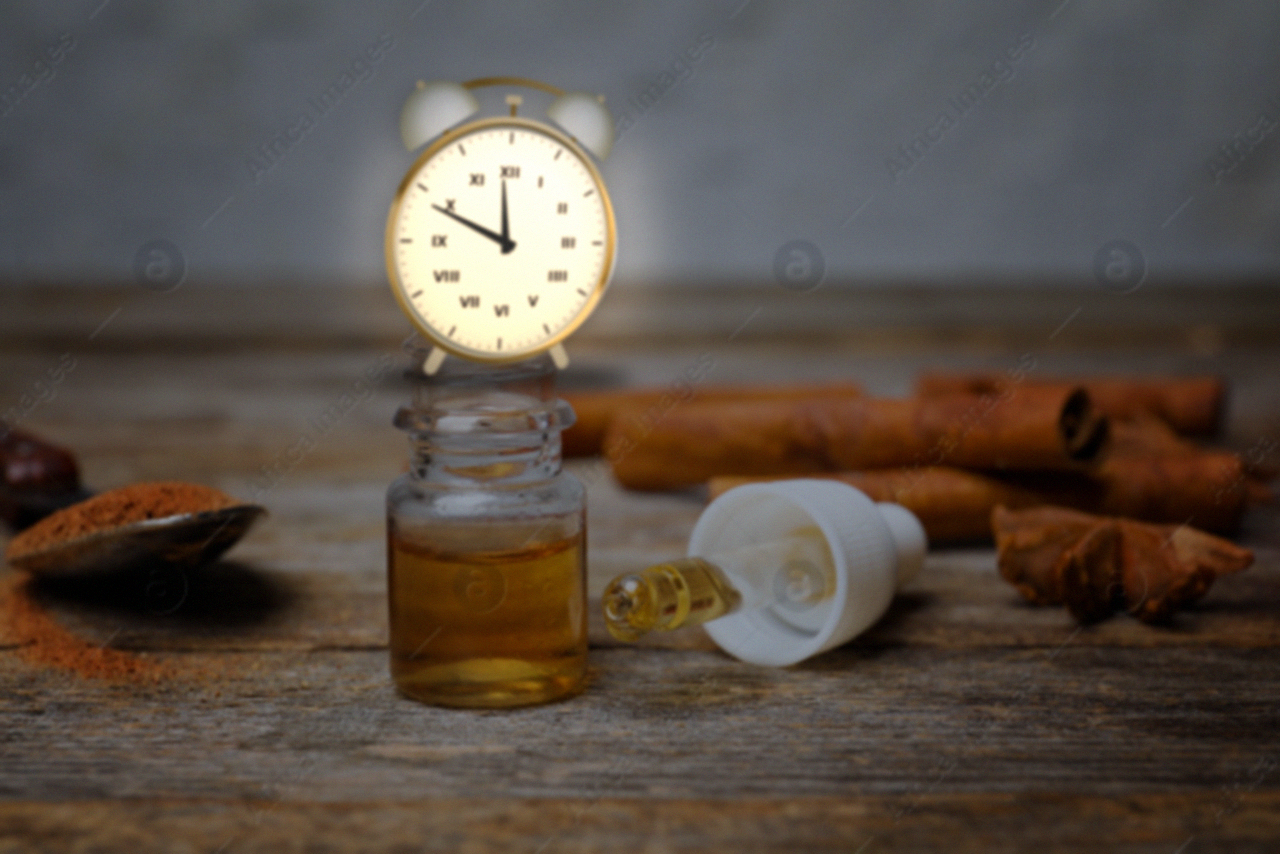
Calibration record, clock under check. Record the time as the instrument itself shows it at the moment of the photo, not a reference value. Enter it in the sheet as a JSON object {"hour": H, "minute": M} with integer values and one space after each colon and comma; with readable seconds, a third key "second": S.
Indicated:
{"hour": 11, "minute": 49}
